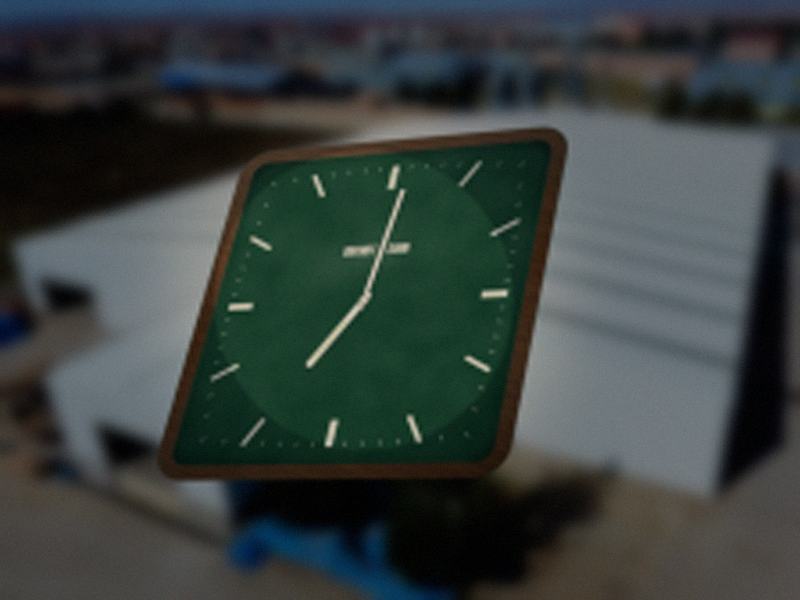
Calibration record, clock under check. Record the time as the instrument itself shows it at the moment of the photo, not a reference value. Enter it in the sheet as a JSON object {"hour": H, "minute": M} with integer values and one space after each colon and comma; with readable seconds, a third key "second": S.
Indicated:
{"hour": 7, "minute": 1}
